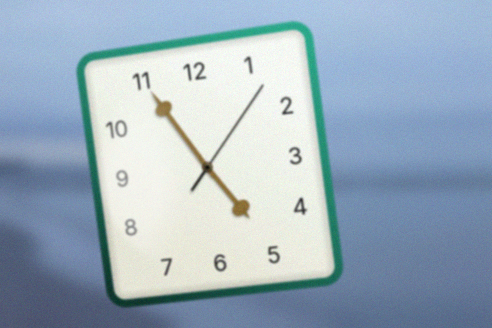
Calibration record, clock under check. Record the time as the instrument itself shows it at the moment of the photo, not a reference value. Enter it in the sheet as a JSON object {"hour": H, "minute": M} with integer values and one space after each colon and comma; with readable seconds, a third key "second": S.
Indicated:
{"hour": 4, "minute": 55, "second": 7}
